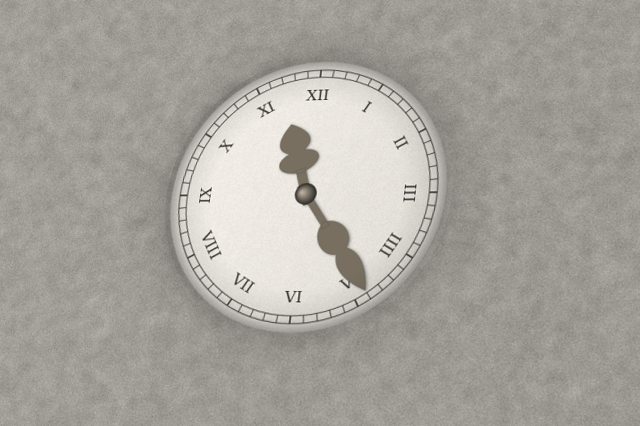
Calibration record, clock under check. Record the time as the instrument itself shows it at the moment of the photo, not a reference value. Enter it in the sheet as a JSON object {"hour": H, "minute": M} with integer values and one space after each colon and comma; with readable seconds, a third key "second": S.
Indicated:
{"hour": 11, "minute": 24}
